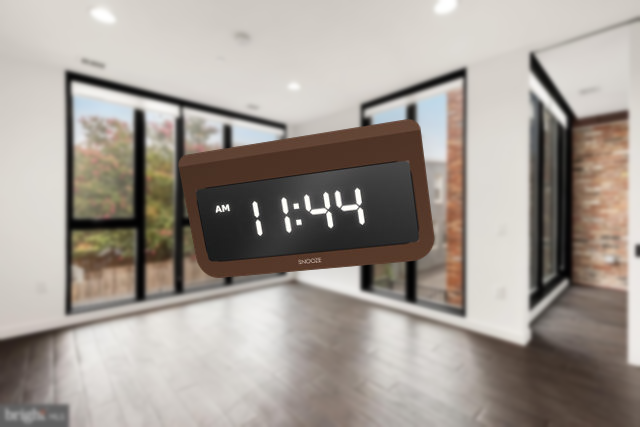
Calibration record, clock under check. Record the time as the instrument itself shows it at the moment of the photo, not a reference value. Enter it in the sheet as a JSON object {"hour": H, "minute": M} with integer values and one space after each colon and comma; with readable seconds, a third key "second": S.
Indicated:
{"hour": 11, "minute": 44}
